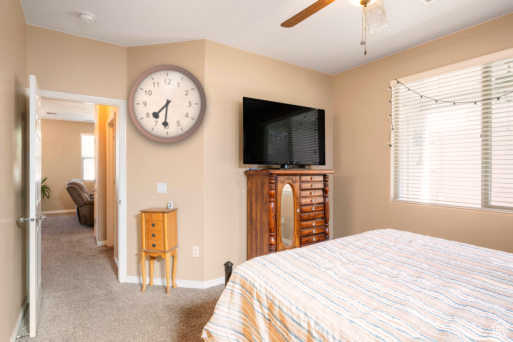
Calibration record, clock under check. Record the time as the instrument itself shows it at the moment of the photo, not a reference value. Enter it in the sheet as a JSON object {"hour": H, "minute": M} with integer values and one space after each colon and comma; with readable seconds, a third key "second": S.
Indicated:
{"hour": 7, "minute": 31}
